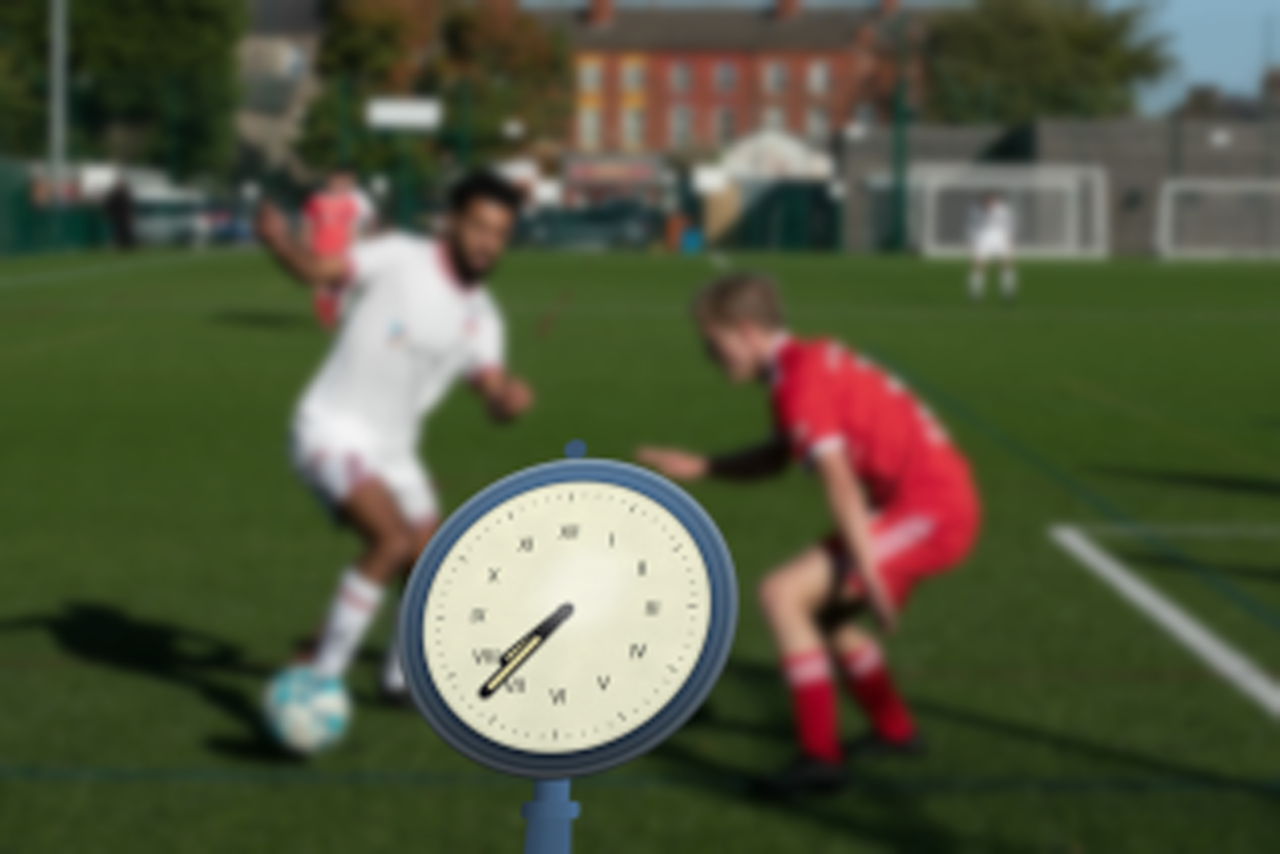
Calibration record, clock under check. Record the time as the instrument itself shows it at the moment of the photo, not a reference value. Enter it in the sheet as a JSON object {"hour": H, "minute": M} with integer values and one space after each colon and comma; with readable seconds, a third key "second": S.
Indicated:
{"hour": 7, "minute": 37}
